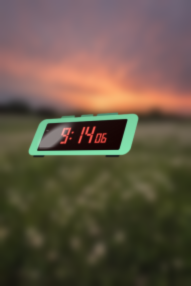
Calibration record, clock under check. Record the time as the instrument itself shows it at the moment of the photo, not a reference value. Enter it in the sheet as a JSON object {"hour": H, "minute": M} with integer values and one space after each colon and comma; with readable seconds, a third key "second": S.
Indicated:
{"hour": 9, "minute": 14, "second": 6}
